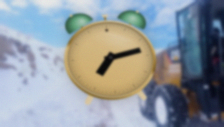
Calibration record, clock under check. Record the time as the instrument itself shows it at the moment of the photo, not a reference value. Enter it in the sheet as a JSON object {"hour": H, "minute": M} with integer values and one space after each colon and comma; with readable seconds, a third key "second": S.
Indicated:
{"hour": 7, "minute": 13}
